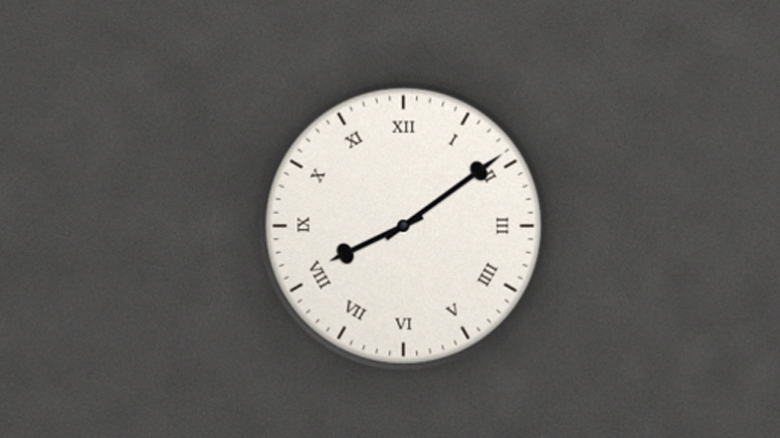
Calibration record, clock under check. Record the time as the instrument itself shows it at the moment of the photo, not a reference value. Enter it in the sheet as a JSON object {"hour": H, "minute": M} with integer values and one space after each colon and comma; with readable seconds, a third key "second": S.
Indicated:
{"hour": 8, "minute": 9}
